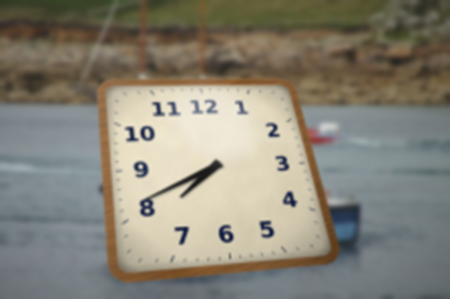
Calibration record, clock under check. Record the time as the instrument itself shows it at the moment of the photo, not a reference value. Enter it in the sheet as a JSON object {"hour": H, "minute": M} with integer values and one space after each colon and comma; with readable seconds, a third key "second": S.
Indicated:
{"hour": 7, "minute": 41}
